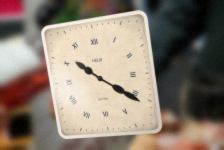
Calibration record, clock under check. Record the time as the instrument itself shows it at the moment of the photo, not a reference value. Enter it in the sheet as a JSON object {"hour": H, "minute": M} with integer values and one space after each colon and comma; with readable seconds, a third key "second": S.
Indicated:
{"hour": 10, "minute": 21}
